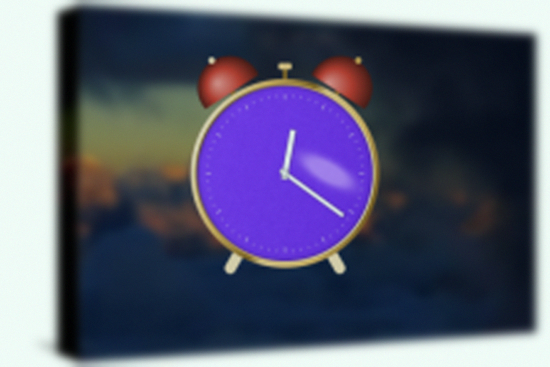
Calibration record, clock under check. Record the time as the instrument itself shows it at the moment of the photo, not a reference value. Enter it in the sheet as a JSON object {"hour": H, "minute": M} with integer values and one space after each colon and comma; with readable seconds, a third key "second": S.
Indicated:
{"hour": 12, "minute": 21}
